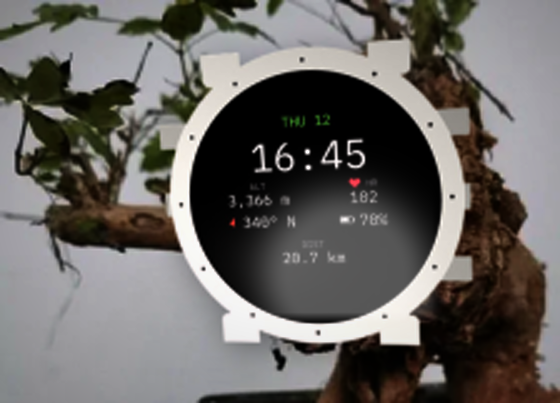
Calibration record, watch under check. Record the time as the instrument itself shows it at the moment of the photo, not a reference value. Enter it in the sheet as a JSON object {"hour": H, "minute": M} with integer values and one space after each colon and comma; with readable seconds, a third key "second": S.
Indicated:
{"hour": 16, "minute": 45}
